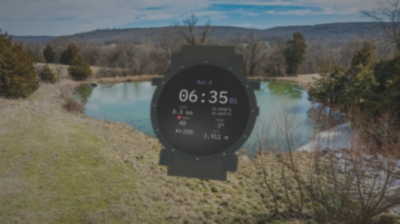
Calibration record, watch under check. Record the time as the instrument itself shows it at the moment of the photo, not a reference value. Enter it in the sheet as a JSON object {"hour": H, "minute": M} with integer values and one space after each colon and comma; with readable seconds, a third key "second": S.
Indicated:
{"hour": 6, "minute": 35}
